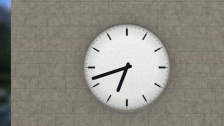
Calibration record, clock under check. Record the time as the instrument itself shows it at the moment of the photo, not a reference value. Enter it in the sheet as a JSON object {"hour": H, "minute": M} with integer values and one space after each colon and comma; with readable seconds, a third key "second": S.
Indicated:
{"hour": 6, "minute": 42}
